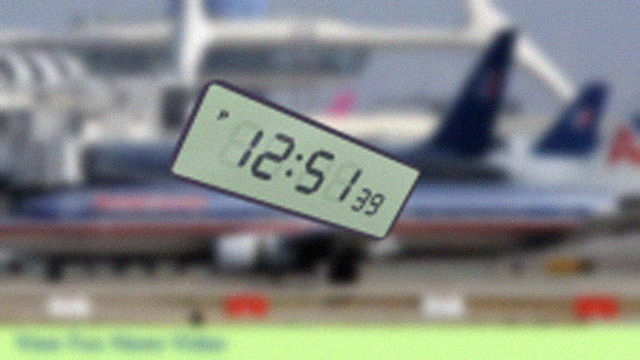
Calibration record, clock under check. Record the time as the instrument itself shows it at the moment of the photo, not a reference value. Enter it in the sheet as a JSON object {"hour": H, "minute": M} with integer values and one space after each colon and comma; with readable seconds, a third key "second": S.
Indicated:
{"hour": 12, "minute": 51, "second": 39}
